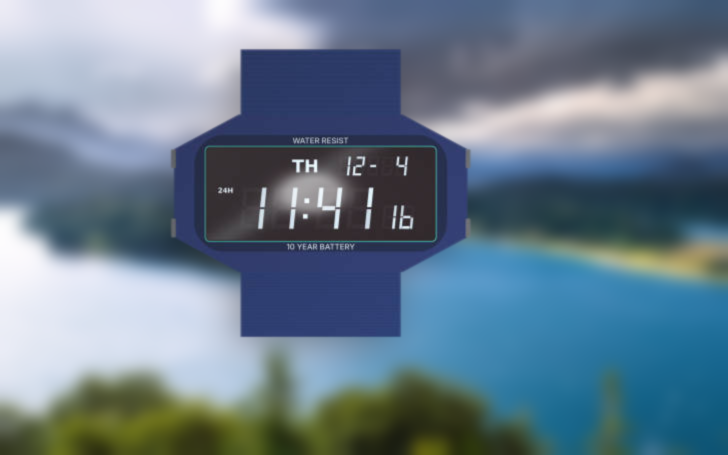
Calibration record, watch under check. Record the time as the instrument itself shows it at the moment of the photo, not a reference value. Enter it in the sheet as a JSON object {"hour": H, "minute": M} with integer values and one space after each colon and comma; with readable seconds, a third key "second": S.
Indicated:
{"hour": 11, "minute": 41, "second": 16}
